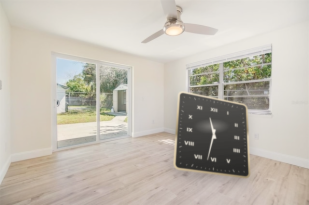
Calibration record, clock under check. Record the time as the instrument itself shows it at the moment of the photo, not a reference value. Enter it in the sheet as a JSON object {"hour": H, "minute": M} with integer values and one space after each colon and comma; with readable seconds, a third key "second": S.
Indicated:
{"hour": 11, "minute": 32}
